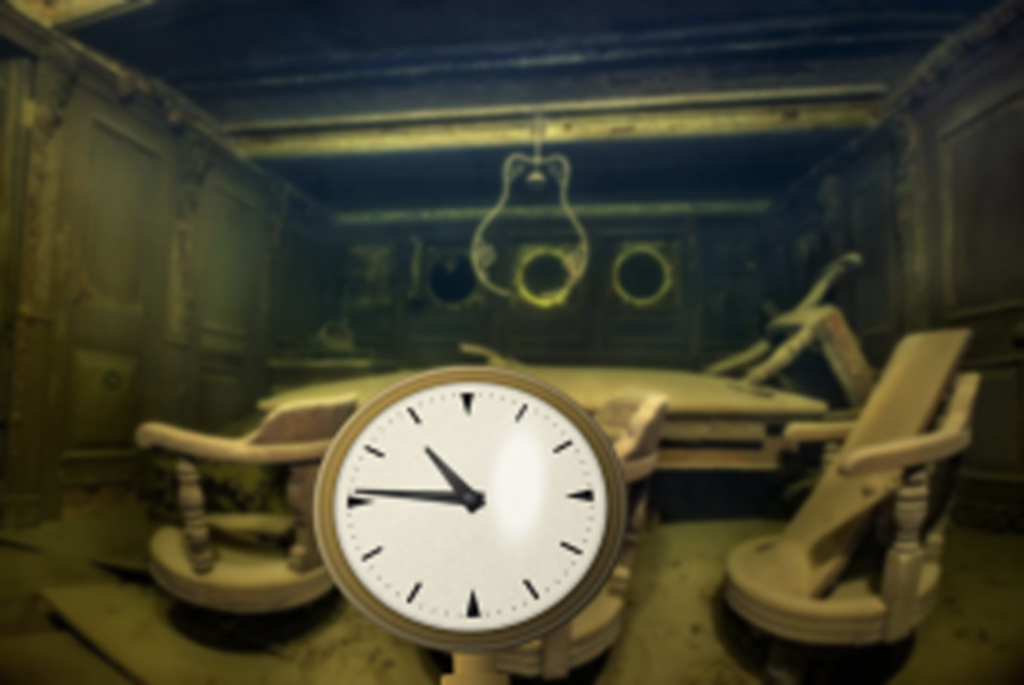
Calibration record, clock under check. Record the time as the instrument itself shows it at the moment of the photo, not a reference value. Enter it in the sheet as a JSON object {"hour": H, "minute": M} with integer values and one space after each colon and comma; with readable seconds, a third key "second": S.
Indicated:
{"hour": 10, "minute": 46}
